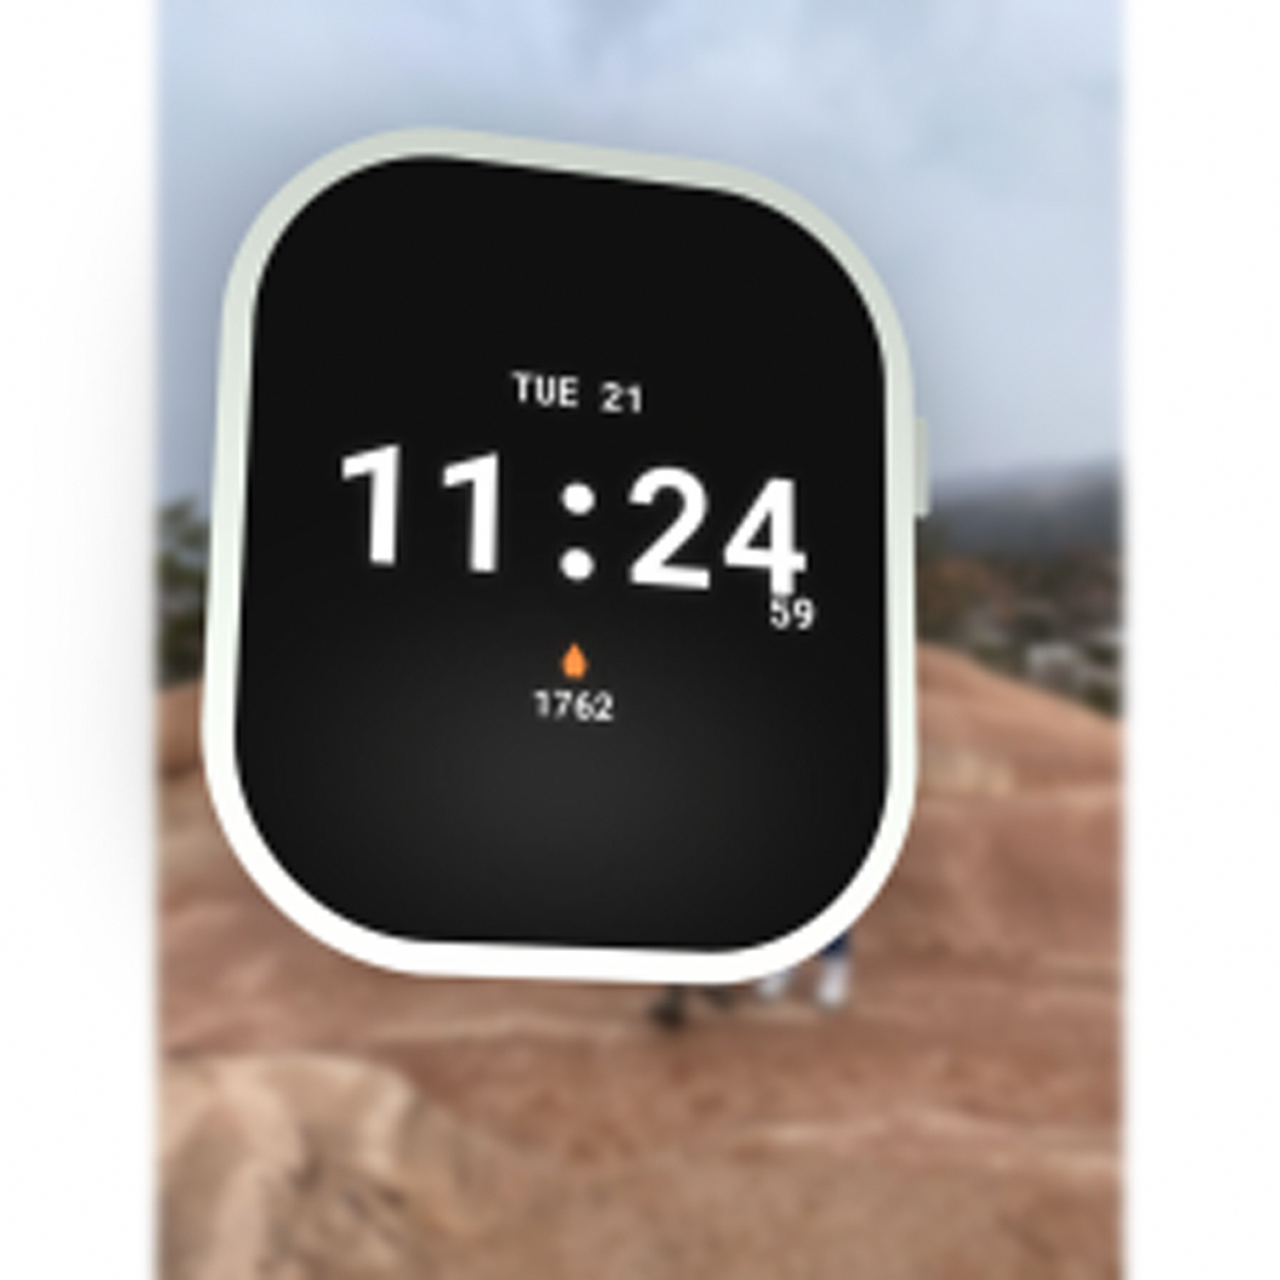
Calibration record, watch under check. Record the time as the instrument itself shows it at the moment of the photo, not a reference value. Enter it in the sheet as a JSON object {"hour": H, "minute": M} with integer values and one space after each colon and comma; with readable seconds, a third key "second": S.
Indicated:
{"hour": 11, "minute": 24, "second": 59}
